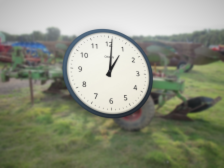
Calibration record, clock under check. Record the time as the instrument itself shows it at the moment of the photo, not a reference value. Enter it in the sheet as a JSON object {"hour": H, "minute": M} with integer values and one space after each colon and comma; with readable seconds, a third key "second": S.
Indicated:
{"hour": 1, "minute": 1}
